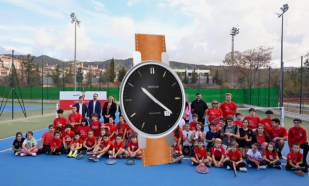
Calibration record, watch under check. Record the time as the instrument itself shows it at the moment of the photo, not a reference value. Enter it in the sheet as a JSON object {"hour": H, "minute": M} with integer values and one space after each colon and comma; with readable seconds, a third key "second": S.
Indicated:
{"hour": 10, "minute": 21}
